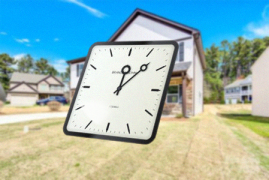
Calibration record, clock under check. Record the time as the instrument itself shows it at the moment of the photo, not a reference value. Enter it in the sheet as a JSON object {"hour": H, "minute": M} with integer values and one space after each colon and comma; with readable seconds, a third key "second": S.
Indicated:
{"hour": 12, "minute": 7}
